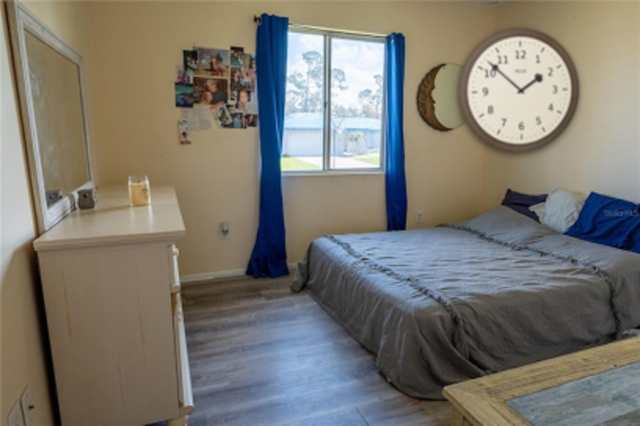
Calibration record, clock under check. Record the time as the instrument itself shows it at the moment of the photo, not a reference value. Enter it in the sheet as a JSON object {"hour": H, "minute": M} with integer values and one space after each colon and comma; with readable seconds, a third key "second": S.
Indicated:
{"hour": 1, "minute": 52}
